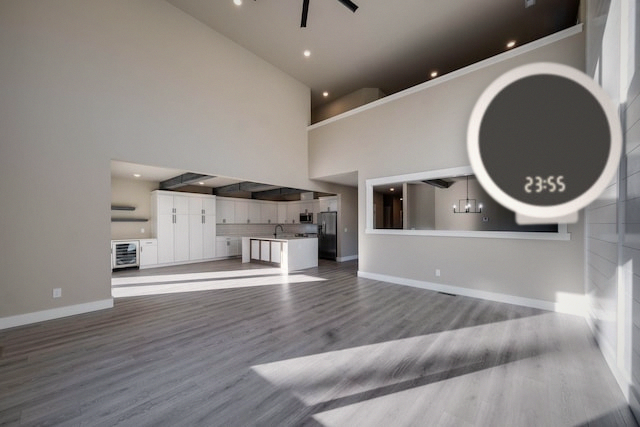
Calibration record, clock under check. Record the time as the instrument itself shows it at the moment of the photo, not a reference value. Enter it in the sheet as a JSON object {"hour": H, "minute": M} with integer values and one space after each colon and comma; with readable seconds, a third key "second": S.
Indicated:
{"hour": 23, "minute": 55}
